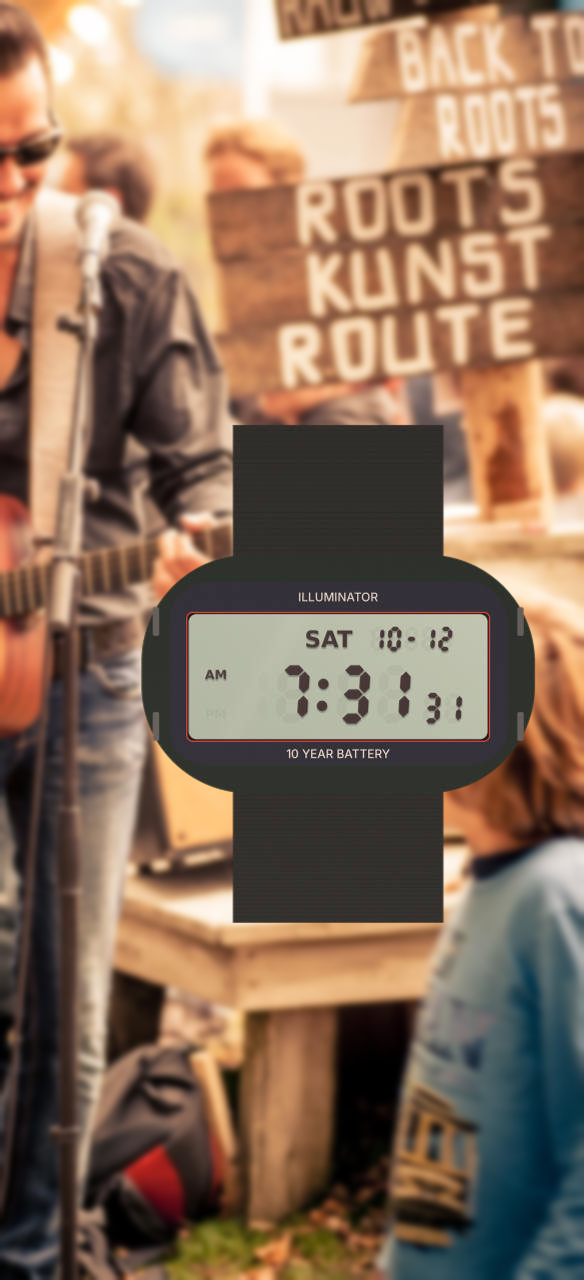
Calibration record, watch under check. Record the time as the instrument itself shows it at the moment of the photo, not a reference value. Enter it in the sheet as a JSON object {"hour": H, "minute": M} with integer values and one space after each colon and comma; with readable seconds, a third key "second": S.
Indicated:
{"hour": 7, "minute": 31, "second": 31}
